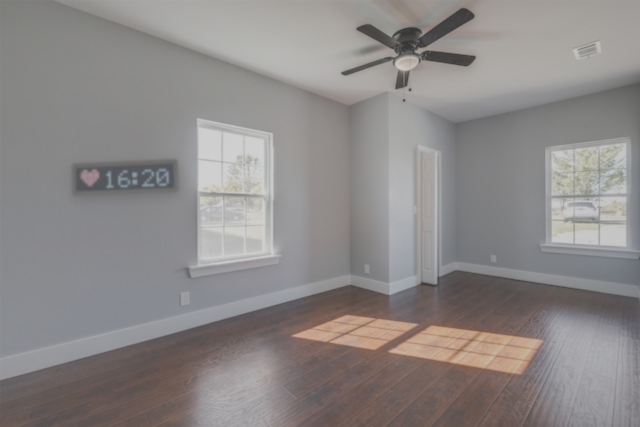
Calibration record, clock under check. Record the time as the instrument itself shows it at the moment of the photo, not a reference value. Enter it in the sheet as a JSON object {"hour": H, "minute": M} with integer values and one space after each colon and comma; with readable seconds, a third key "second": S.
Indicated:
{"hour": 16, "minute": 20}
